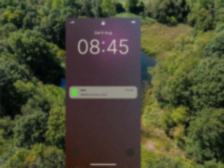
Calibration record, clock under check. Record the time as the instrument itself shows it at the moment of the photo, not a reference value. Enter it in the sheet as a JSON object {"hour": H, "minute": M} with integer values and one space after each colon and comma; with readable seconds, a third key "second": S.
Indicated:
{"hour": 8, "minute": 45}
